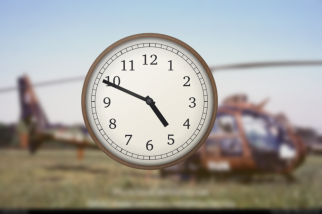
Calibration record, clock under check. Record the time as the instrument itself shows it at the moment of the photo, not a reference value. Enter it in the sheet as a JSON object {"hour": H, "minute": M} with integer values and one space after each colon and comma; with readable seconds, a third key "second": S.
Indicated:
{"hour": 4, "minute": 49}
